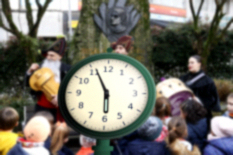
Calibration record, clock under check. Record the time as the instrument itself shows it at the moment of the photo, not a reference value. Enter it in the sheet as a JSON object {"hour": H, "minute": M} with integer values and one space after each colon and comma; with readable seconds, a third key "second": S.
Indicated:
{"hour": 5, "minute": 56}
